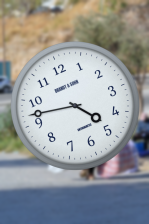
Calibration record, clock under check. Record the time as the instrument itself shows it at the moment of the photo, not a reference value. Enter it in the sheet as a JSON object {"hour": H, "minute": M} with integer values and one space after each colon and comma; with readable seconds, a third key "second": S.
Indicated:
{"hour": 4, "minute": 47}
